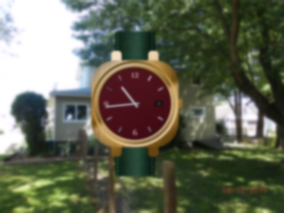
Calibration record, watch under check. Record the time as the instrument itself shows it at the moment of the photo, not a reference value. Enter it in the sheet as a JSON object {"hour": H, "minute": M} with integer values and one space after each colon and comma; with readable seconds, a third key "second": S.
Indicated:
{"hour": 10, "minute": 44}
